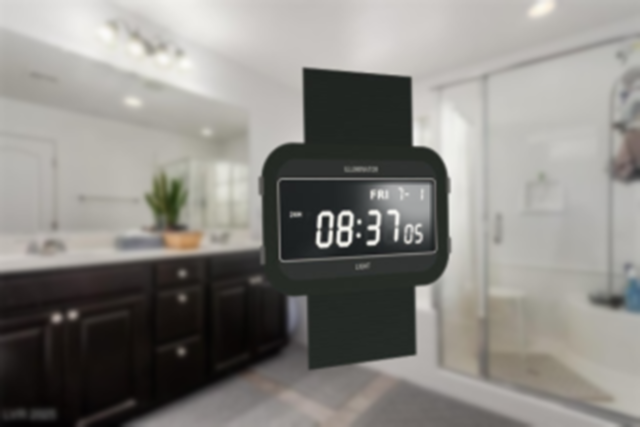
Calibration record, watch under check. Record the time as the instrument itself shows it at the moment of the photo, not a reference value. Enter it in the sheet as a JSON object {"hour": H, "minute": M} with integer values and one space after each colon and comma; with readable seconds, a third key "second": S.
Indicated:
{"hour": 8, "minute": 37, "second": 5}
